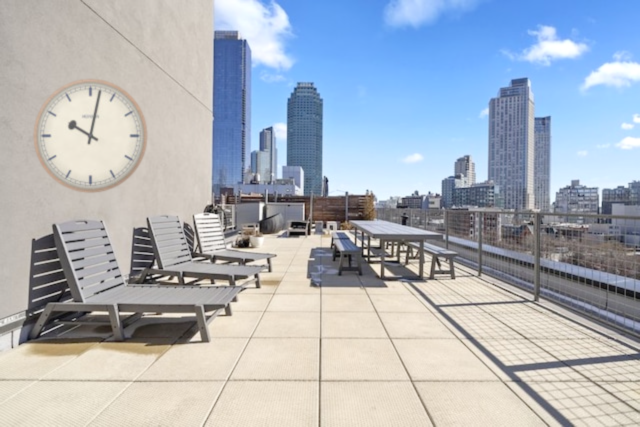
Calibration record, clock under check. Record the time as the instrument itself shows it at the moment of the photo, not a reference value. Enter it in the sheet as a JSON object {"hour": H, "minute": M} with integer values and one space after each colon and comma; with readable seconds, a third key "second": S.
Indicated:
{"hour": 10, "minute": 2}
